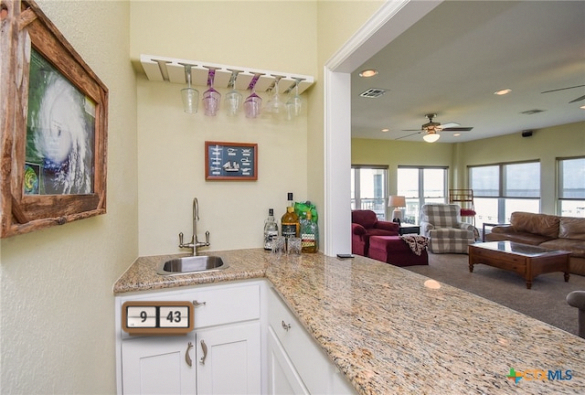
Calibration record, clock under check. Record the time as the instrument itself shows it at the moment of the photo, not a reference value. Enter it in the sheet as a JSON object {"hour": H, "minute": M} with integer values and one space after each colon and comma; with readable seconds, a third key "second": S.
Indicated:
{"hour": 9, "minute": 43}
